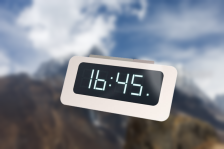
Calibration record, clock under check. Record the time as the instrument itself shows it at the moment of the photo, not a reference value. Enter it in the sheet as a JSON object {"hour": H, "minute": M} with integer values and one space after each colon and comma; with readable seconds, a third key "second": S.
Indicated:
{"hour": 16, "minute": 45}
